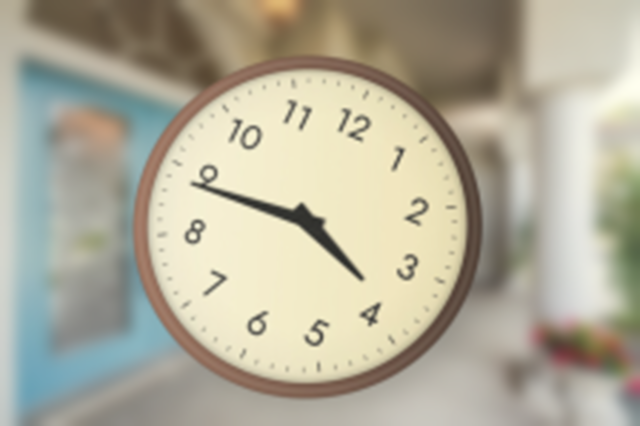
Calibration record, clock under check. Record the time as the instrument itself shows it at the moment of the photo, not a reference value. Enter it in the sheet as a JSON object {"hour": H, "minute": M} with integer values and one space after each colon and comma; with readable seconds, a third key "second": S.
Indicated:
{"hour": 3, "minute": 44}
